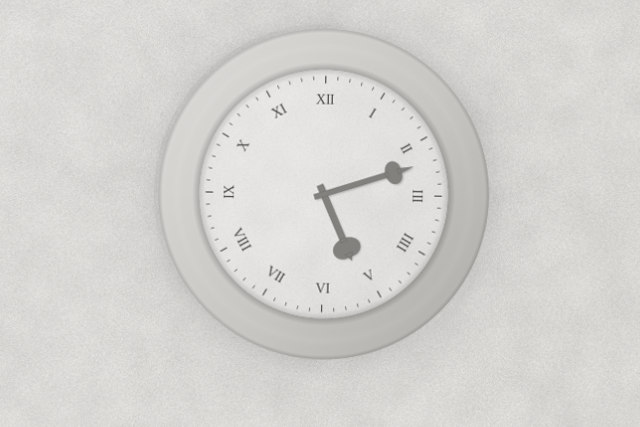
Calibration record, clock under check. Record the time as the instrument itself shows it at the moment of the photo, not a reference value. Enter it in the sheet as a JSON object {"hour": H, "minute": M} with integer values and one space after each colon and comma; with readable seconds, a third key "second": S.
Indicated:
{"hour": 5, "minute": 12}
